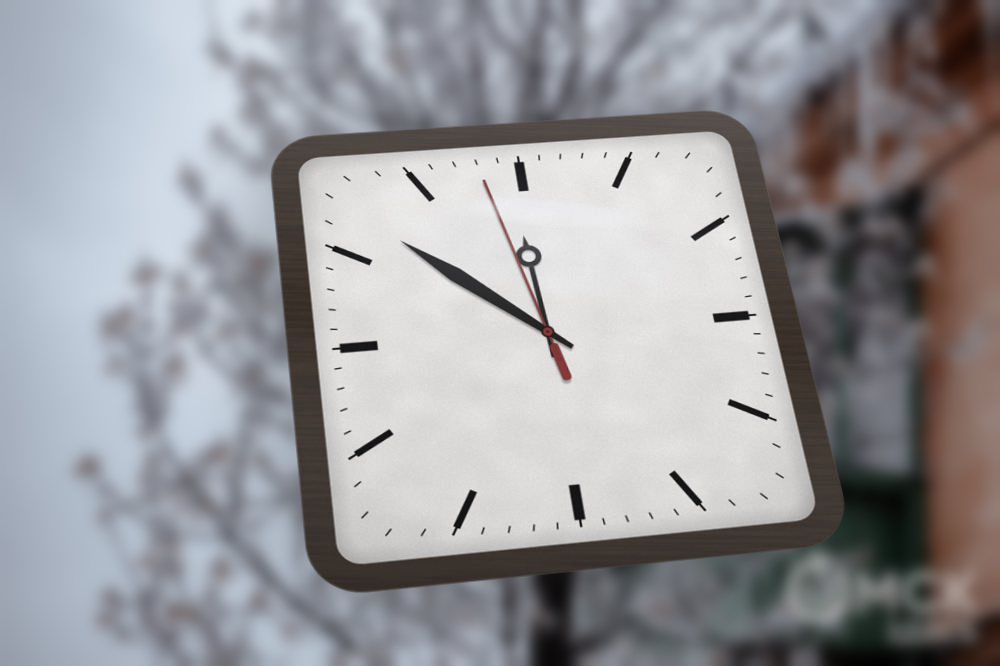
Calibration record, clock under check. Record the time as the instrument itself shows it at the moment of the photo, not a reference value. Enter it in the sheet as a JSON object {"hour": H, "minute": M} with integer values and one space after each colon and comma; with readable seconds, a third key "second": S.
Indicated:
{"hour": 11, "minute": 51, "second": 58}
